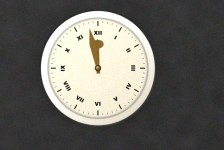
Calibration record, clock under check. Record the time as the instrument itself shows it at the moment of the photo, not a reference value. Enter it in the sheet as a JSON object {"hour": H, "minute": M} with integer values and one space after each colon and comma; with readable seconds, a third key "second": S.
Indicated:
{"hour": 11, "minute": 58}
